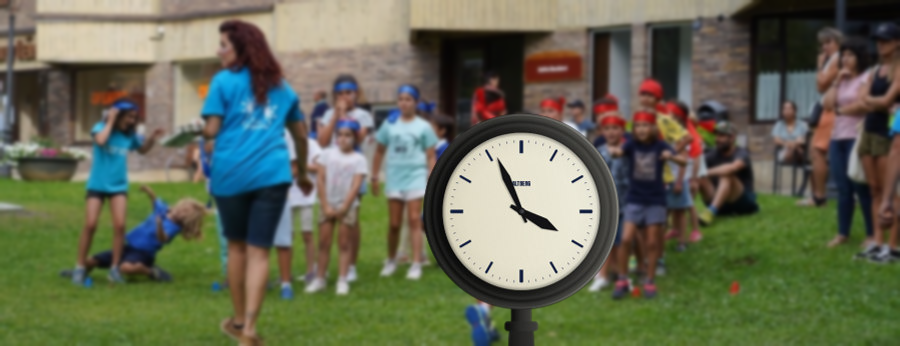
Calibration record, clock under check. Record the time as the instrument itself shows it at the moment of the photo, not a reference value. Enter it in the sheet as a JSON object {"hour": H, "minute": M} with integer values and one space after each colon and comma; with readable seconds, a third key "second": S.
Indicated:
{"hour": 3, "minute": 56}
